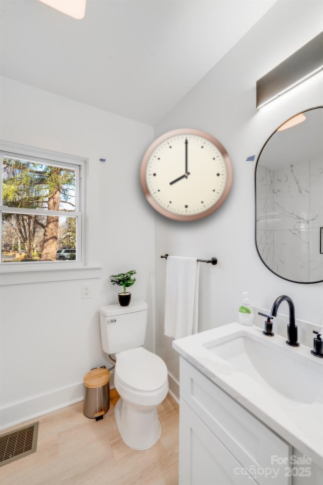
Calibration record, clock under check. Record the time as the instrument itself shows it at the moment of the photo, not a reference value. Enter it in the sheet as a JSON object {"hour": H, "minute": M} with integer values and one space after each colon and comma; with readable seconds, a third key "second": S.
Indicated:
{"hour": 8, "minute": 0}
